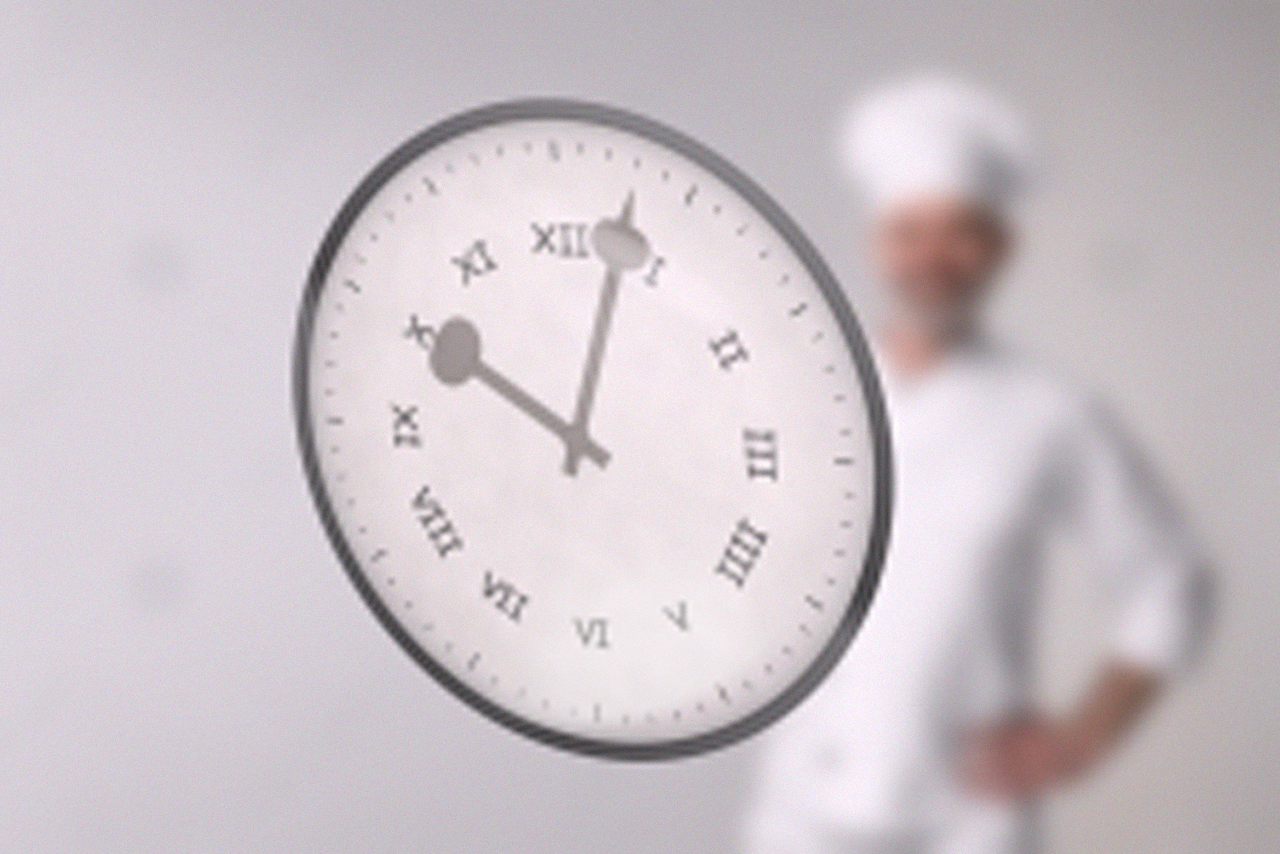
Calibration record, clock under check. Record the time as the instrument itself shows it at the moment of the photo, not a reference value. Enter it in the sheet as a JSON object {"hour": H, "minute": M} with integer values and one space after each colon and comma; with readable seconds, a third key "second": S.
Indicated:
{"hour": 10, "minute": 3}
